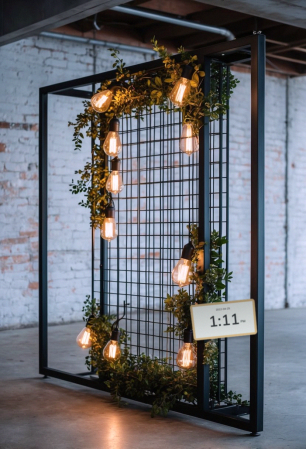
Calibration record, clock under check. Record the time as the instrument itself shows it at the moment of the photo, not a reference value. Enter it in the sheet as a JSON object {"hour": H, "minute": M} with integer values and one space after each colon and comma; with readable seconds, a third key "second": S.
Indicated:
{"hour": 1, "minute": 11}
